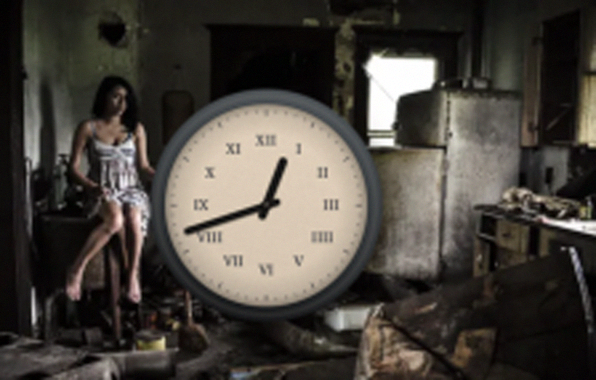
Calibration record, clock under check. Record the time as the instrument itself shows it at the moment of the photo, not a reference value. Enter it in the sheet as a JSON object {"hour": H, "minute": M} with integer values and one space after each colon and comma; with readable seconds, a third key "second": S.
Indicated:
{"hour": 12, "minute": 42}
